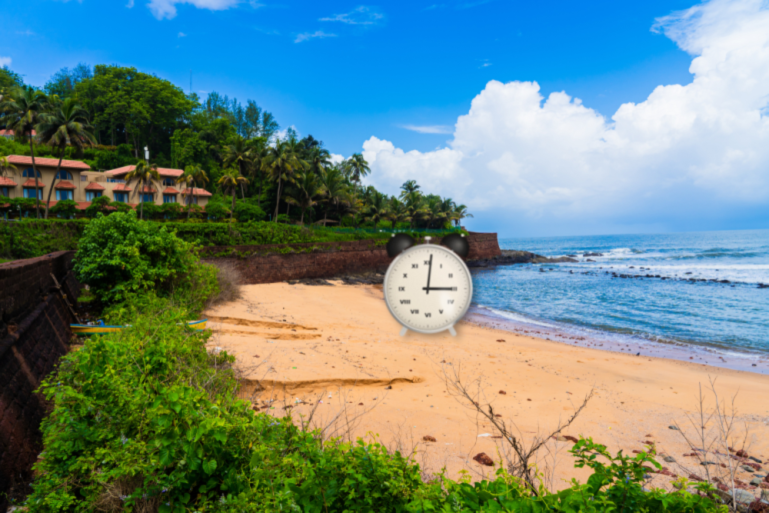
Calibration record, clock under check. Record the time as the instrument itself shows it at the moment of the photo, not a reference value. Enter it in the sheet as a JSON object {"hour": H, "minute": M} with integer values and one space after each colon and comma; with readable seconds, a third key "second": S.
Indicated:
{"hour": 3, "minute": 1}
